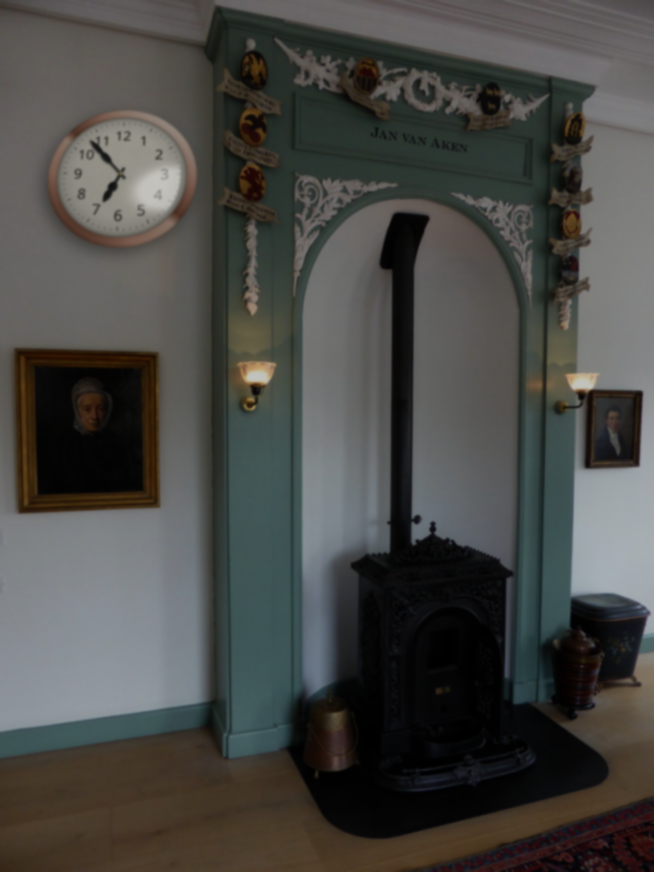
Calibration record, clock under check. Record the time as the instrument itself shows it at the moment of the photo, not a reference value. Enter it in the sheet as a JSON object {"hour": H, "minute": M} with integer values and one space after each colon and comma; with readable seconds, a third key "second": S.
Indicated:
{"hour": 6, "minute": 53}
